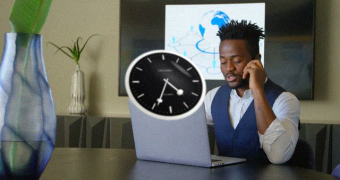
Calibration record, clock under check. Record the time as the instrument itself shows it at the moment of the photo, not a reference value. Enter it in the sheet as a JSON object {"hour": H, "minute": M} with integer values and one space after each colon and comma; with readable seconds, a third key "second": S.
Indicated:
{"hour": 4, "minute": 34}
